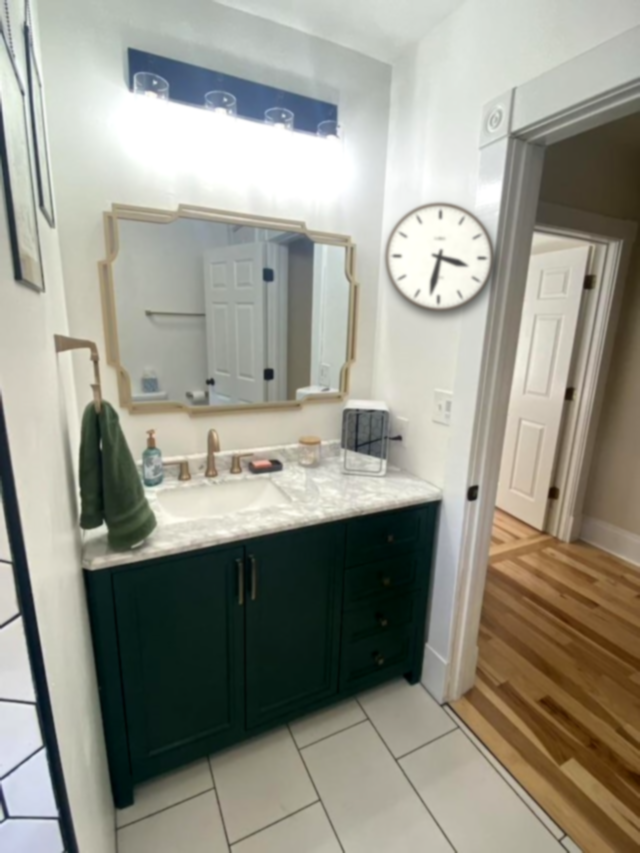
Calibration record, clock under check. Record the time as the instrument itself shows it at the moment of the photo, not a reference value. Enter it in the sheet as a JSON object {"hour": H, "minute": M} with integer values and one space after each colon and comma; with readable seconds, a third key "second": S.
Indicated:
{"hour": 3, "minute": 32}
